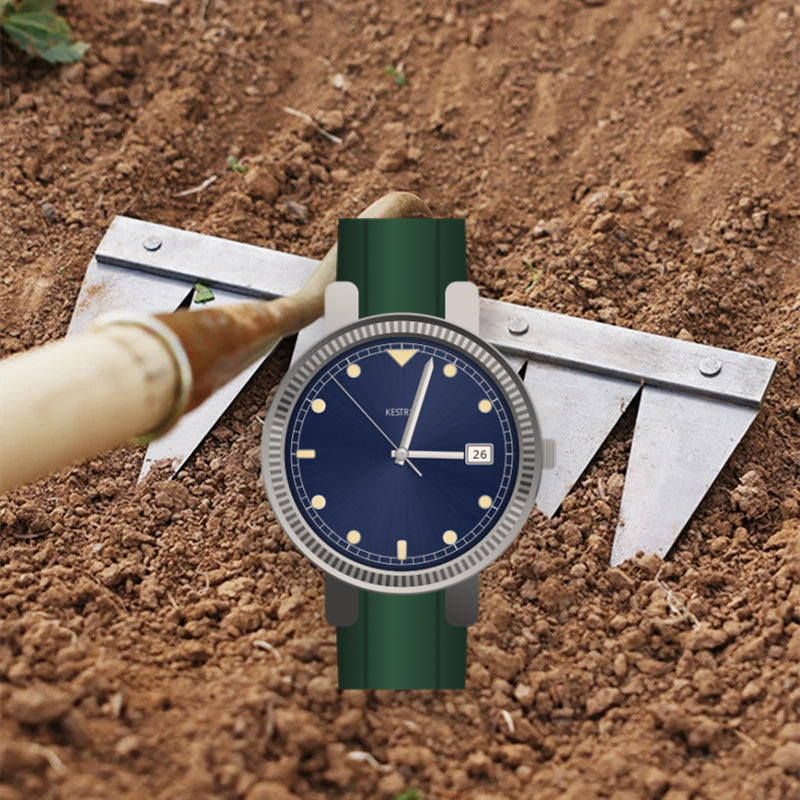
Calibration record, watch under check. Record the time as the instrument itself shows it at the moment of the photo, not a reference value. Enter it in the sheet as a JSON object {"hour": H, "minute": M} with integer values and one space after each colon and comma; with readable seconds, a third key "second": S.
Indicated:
{"hour": 3, "minute": 2, "second": 53}
